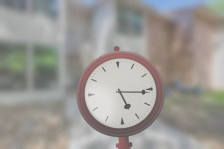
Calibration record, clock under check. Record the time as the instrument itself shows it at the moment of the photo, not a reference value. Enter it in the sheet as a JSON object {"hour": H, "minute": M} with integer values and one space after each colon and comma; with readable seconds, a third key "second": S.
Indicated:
{"hour": 5, "minute": 16}
